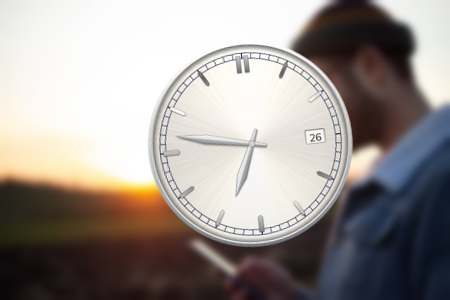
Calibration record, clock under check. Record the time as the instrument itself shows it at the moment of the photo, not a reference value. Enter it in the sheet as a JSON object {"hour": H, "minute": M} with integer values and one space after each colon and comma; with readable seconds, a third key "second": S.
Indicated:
{"hour": 6, "minute": 47}
